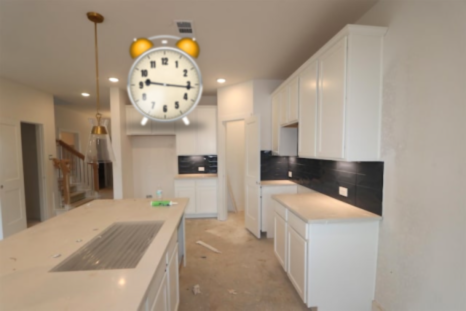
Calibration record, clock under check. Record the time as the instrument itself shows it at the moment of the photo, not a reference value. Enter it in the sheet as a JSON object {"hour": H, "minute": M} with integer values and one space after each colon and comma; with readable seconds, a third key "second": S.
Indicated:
{"hour": 9, "minute": 16}
